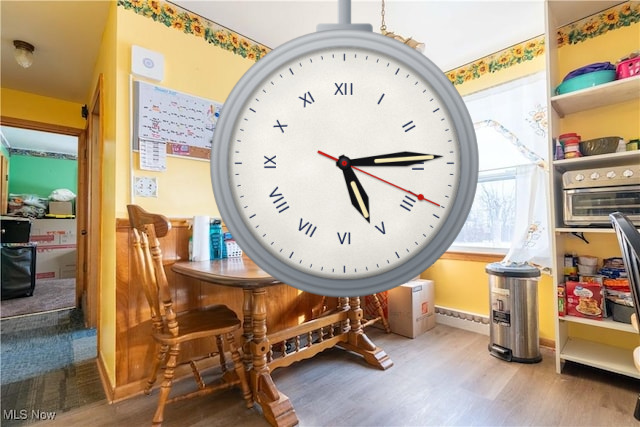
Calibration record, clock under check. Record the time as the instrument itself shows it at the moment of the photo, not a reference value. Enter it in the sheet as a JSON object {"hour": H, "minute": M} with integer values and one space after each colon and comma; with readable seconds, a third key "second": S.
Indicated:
{"hour": 5, "minute": 14, "second": 19}
